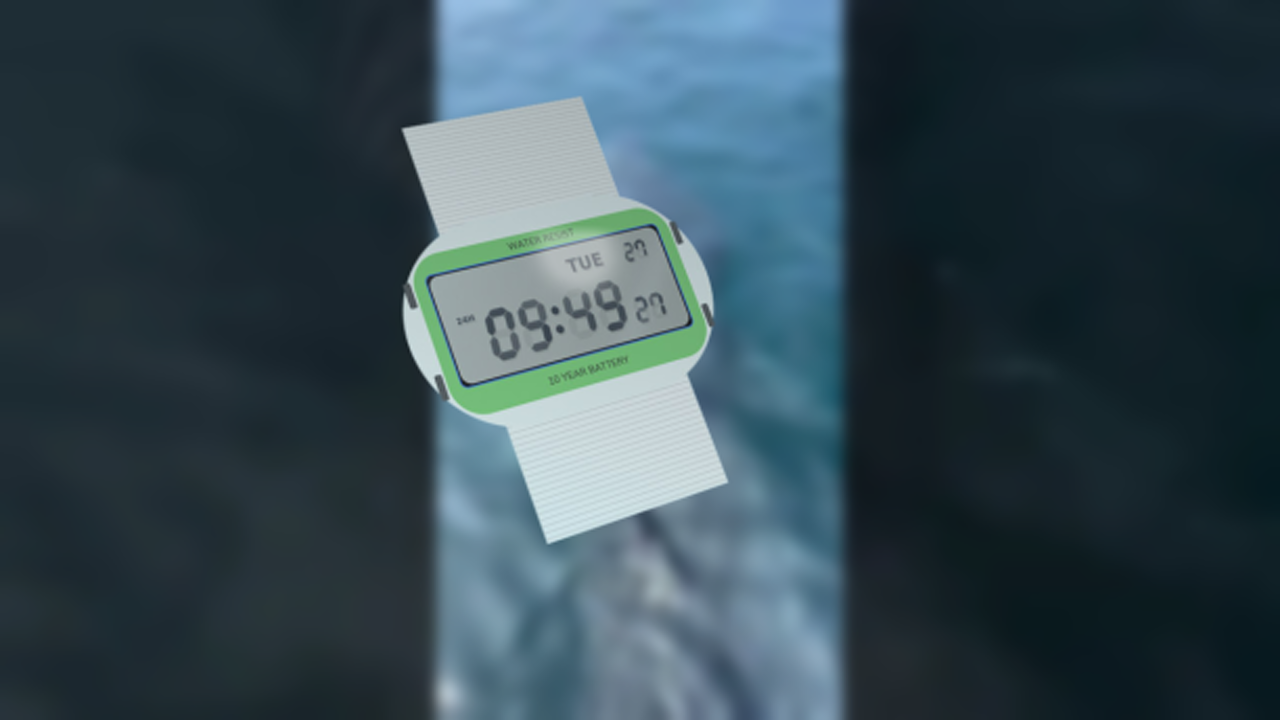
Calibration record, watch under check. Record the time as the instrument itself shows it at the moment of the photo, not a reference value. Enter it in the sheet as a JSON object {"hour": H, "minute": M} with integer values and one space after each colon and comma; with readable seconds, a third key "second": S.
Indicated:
{"hour": 9, "minute": 49, "second": 27}
